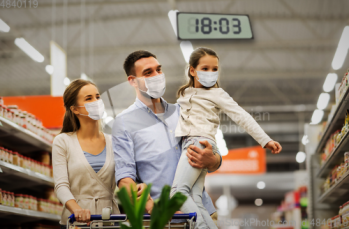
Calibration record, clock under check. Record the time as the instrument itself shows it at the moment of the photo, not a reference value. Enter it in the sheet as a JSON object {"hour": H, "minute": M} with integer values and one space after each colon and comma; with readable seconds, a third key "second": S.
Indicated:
{"hour": 18, "minute": 3}
